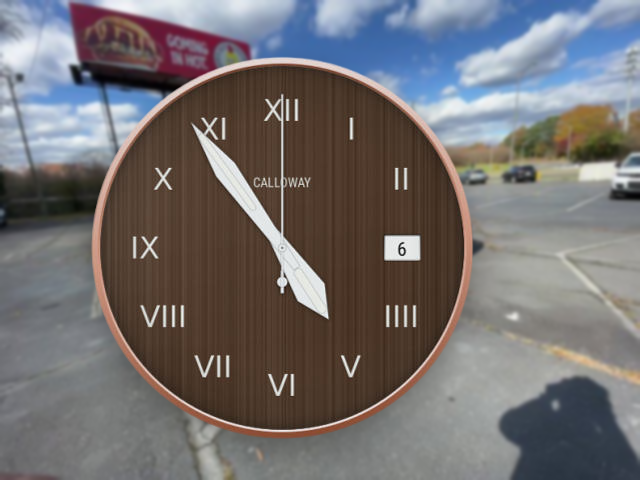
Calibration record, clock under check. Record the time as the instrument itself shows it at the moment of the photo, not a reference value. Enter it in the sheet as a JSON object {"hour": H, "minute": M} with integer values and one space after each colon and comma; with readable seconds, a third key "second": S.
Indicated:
{"hour": 4, "minute": 54, "second": 0}
